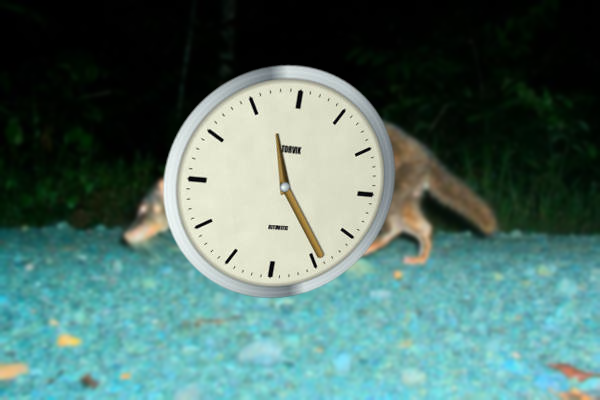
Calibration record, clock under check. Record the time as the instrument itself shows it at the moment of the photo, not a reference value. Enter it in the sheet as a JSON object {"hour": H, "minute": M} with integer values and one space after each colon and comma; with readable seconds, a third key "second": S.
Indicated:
{"hour": 11, "minute": 24}
